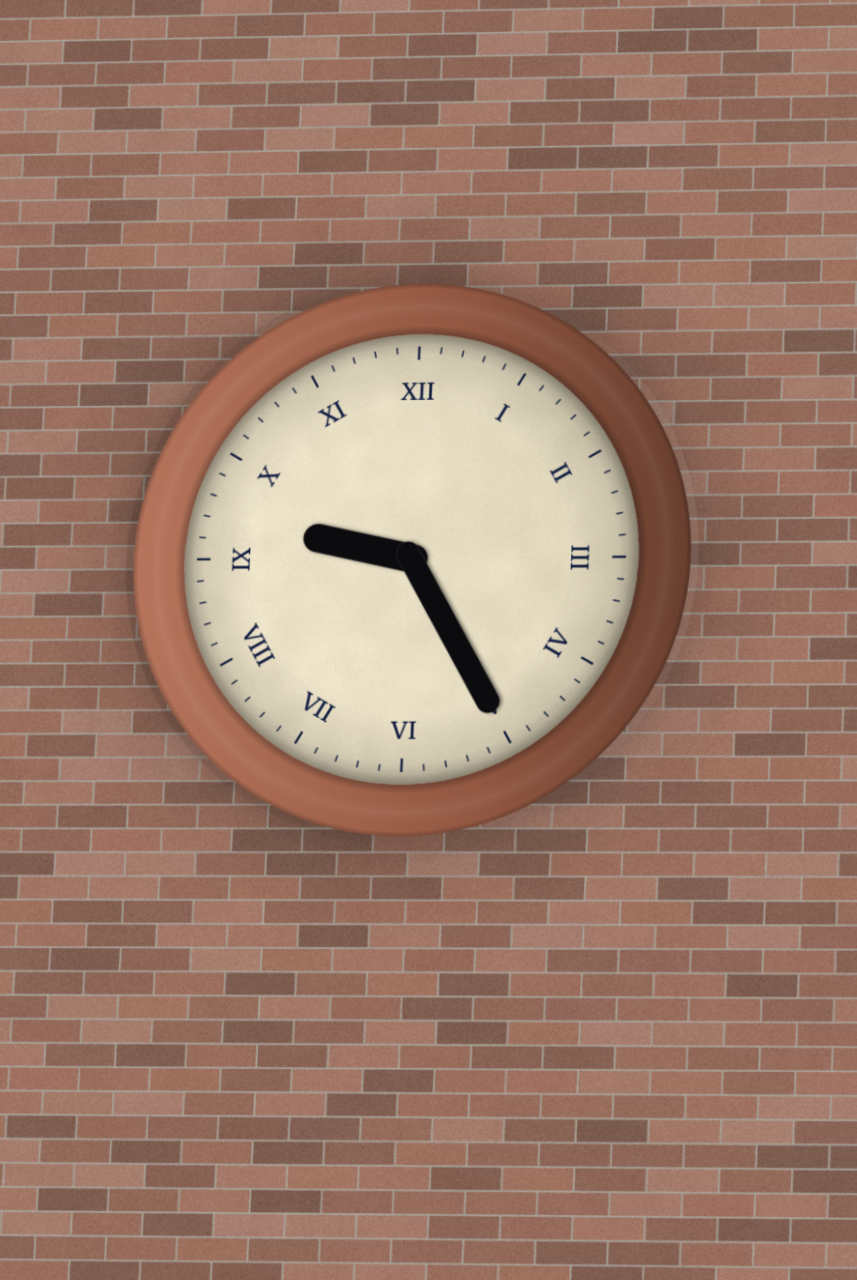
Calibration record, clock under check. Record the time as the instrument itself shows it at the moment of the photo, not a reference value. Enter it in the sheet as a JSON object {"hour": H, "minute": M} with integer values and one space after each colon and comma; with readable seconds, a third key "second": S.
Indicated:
{"hour": 9, "minute": 25}
